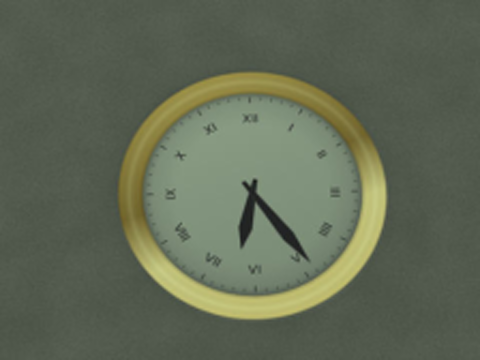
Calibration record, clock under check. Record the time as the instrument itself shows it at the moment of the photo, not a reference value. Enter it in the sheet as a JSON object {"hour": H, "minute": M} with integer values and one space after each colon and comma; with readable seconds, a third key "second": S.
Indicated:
{"hour": 6, "minute": 24}
